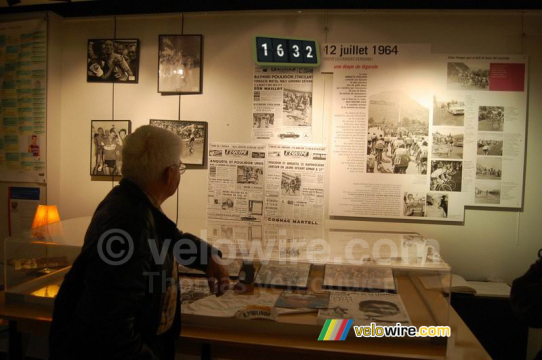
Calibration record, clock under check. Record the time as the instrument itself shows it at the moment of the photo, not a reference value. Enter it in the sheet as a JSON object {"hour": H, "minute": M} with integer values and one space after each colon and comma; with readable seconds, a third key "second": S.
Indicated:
{"hour": 16, "minute": 32}
